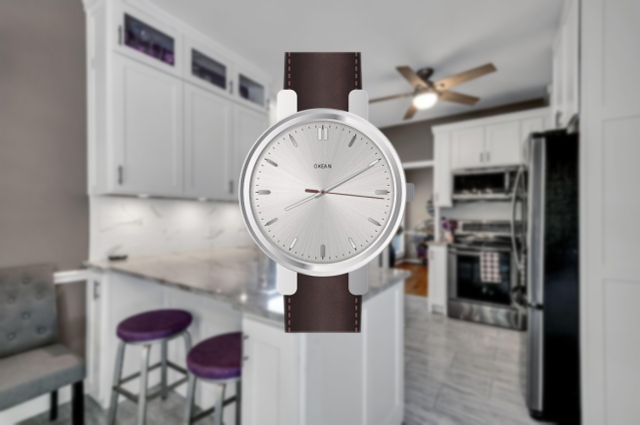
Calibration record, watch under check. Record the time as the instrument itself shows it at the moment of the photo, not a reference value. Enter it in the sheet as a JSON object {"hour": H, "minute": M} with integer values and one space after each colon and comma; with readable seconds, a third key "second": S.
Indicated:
{"hour": 8, "minute": 10, "second": 16}
